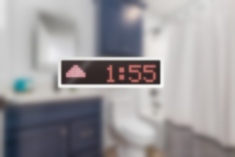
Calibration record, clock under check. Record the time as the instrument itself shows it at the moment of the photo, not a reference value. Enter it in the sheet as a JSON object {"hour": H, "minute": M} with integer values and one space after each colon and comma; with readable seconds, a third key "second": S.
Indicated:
{"hour": 1, "minute": 55}
